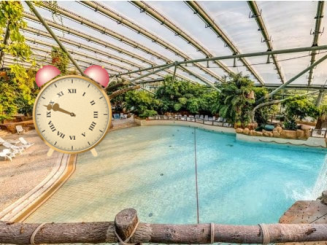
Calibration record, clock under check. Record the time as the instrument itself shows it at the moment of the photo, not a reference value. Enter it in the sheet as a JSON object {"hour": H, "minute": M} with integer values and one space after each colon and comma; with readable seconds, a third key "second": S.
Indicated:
{"hour": 9, "minute": 48}
